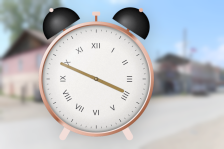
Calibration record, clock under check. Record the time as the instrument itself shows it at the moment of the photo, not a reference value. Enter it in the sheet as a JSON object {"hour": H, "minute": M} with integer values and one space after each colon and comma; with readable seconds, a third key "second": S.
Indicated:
{"hour": 3, "minute": 49}
